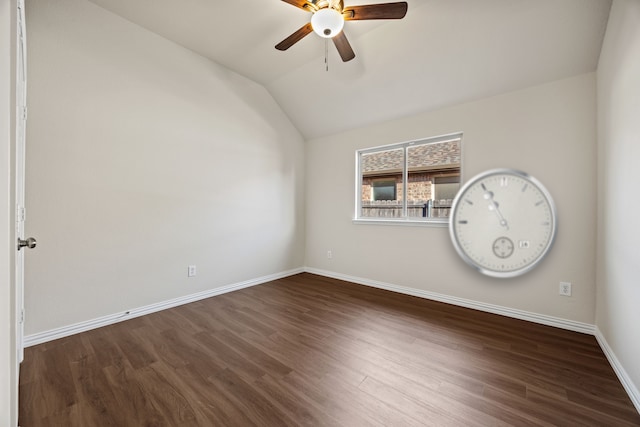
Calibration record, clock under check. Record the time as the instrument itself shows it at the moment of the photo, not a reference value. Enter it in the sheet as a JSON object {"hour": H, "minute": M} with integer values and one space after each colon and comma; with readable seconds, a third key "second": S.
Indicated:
{"hour": 10, "minute": 55}
